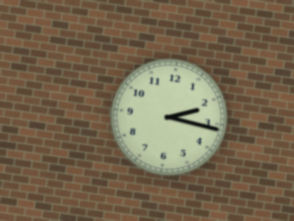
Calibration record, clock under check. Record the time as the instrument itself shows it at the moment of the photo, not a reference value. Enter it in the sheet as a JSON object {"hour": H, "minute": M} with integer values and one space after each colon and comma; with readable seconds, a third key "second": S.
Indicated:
{"hour": 2, "minute": 16}
